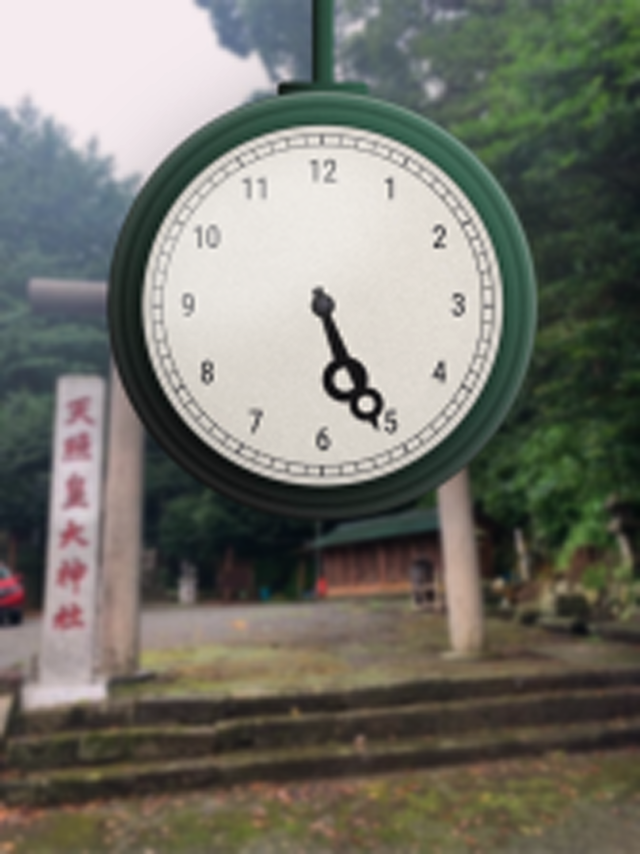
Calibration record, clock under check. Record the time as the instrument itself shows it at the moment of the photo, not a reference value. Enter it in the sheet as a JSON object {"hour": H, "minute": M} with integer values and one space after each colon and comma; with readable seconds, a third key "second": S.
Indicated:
{"hour": 5, "minute": 26}
